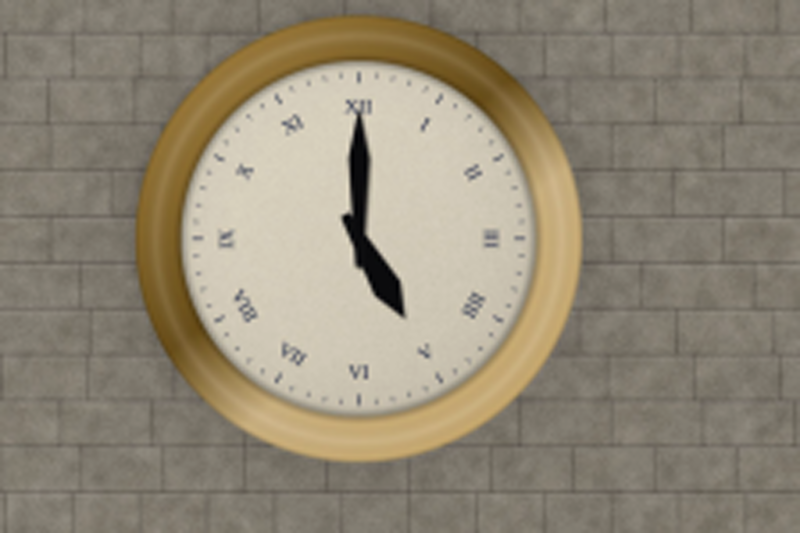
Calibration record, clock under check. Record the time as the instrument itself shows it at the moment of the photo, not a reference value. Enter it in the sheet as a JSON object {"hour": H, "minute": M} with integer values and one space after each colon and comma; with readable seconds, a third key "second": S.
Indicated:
{"hour": 5, "minute": 0}
